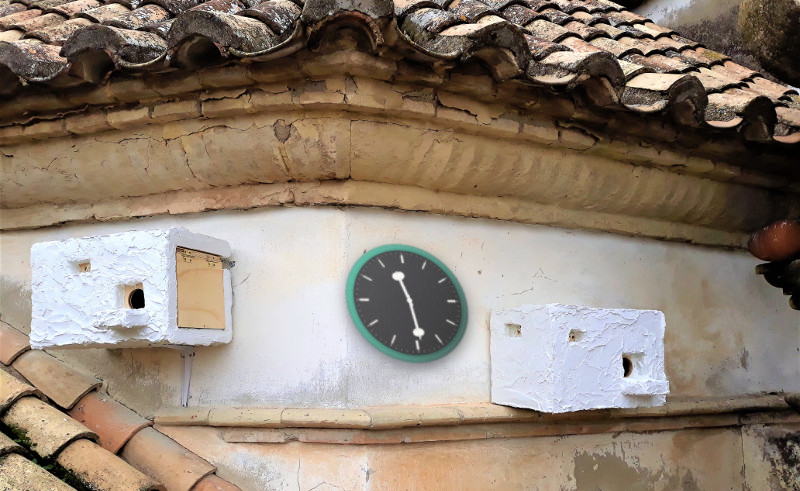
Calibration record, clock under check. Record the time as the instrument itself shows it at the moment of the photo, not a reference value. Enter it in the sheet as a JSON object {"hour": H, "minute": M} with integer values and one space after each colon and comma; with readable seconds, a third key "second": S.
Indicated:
{"hour": 11, "minute": 29}
